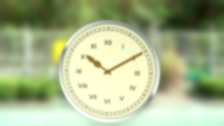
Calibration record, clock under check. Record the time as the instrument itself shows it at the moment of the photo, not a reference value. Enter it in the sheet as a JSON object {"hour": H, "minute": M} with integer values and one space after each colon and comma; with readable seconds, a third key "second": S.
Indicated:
{"hour": 10, "minute": 10}
